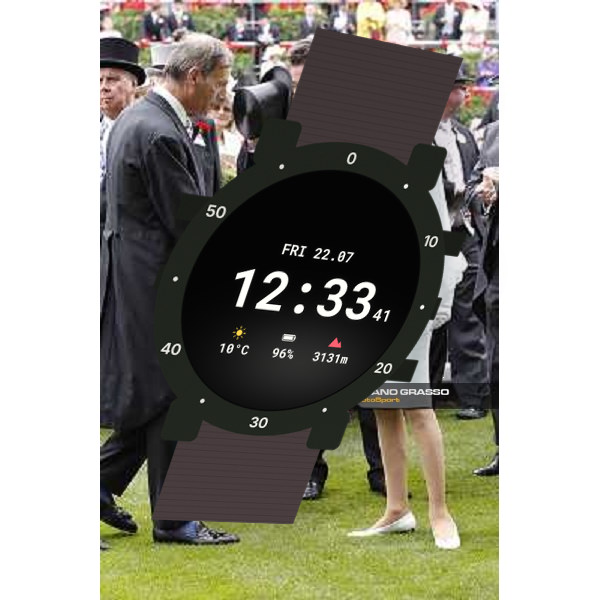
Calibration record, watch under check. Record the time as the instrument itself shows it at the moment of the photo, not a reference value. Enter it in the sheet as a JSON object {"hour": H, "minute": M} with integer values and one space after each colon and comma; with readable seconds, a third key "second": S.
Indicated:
{"hour": 12, "minute": 33, "second": 41}
